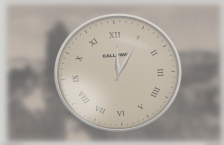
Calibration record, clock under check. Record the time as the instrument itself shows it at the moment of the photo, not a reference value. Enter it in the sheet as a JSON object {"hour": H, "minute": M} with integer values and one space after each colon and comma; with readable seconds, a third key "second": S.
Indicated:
{"hour": 12, "minute": 5}
